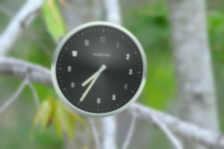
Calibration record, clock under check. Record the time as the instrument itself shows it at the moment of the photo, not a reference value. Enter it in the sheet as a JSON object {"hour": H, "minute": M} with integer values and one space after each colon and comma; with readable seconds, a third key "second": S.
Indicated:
{"hour": 7, "minute": 35}
